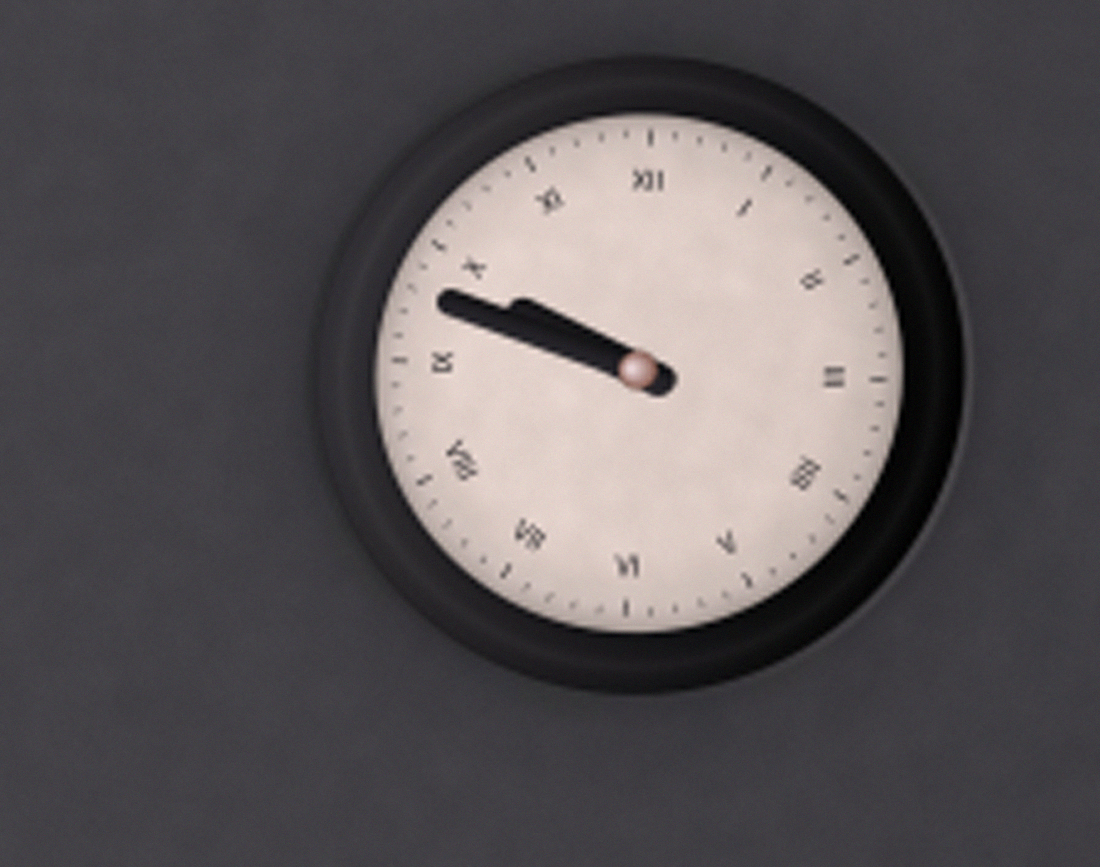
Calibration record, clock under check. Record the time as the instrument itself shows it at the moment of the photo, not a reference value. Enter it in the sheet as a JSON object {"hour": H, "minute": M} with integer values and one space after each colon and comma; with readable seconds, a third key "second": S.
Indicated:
{"hour": 9, "minute": 48}
